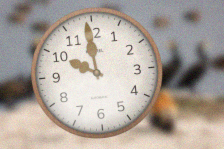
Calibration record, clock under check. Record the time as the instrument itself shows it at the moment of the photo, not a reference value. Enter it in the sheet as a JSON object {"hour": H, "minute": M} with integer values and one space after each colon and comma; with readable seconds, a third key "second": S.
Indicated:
{"hour": 9, "minute": 59}
